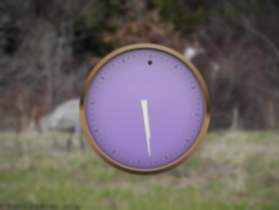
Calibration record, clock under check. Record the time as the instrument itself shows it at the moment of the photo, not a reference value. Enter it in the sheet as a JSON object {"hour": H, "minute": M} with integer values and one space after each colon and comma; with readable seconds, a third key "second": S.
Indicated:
{"hour": 5, "minute": 28}
